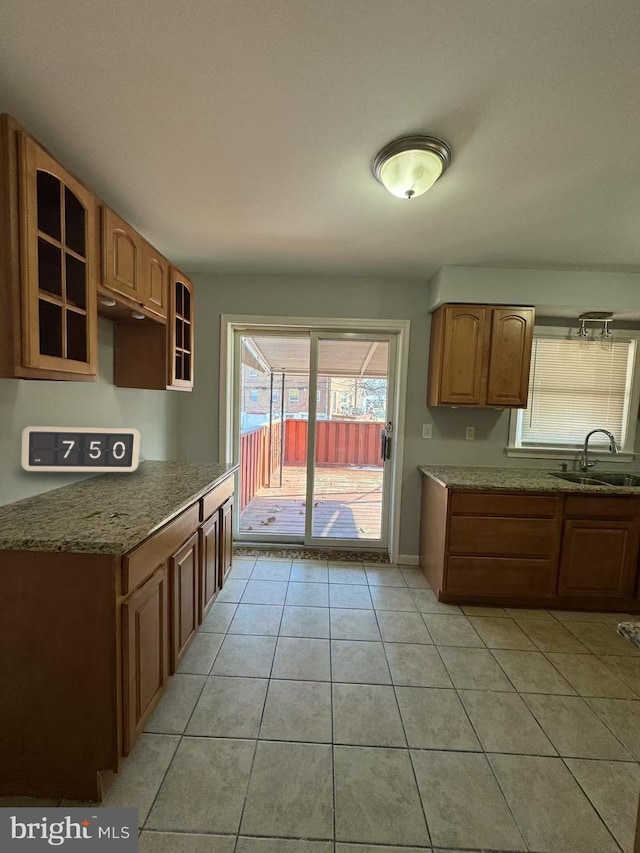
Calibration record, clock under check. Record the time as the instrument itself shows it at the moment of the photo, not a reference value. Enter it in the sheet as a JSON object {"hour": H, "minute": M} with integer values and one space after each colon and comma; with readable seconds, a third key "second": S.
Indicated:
{"hour": 7, "minute": 50}
